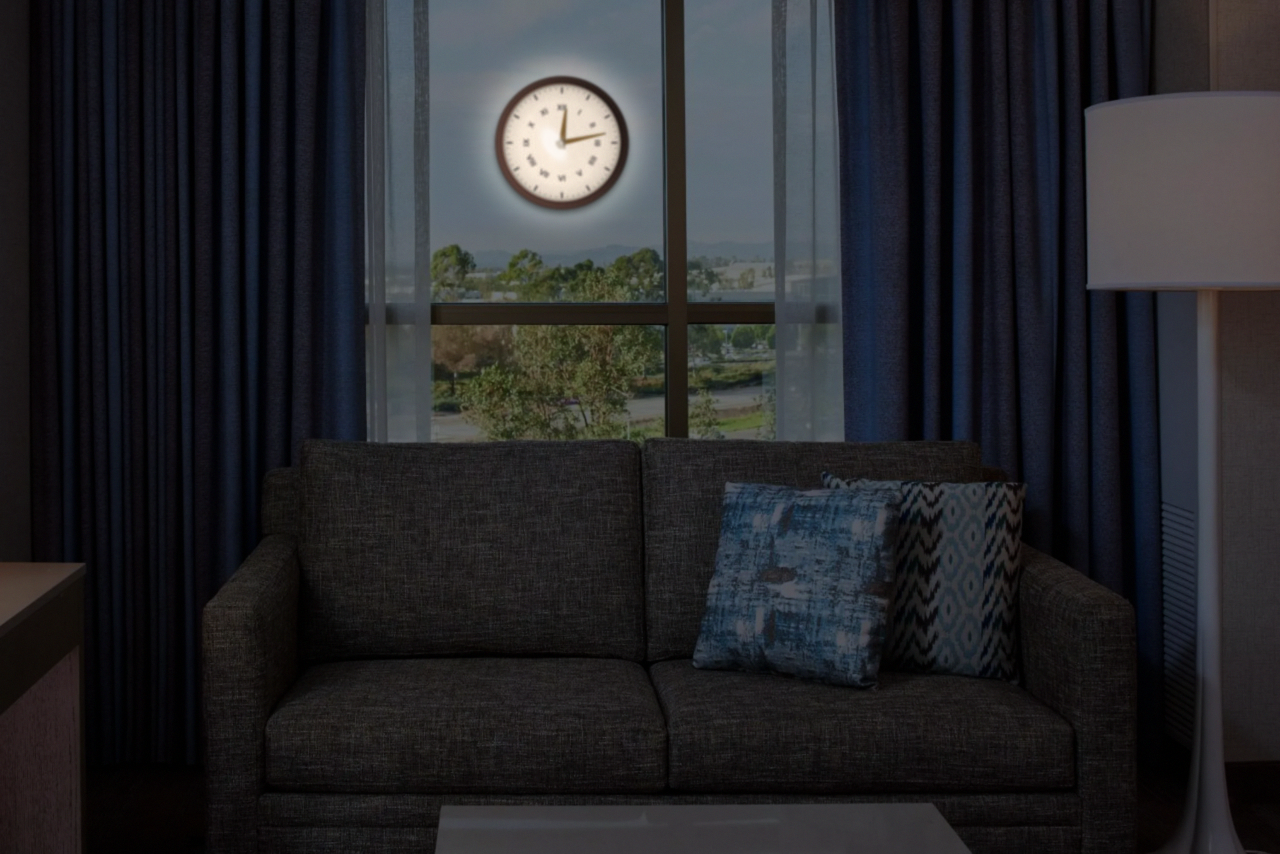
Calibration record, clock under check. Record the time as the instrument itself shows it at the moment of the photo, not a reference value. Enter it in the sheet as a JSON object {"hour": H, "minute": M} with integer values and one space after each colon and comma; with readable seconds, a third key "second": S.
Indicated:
{"hour": 12, "minute": 13}
